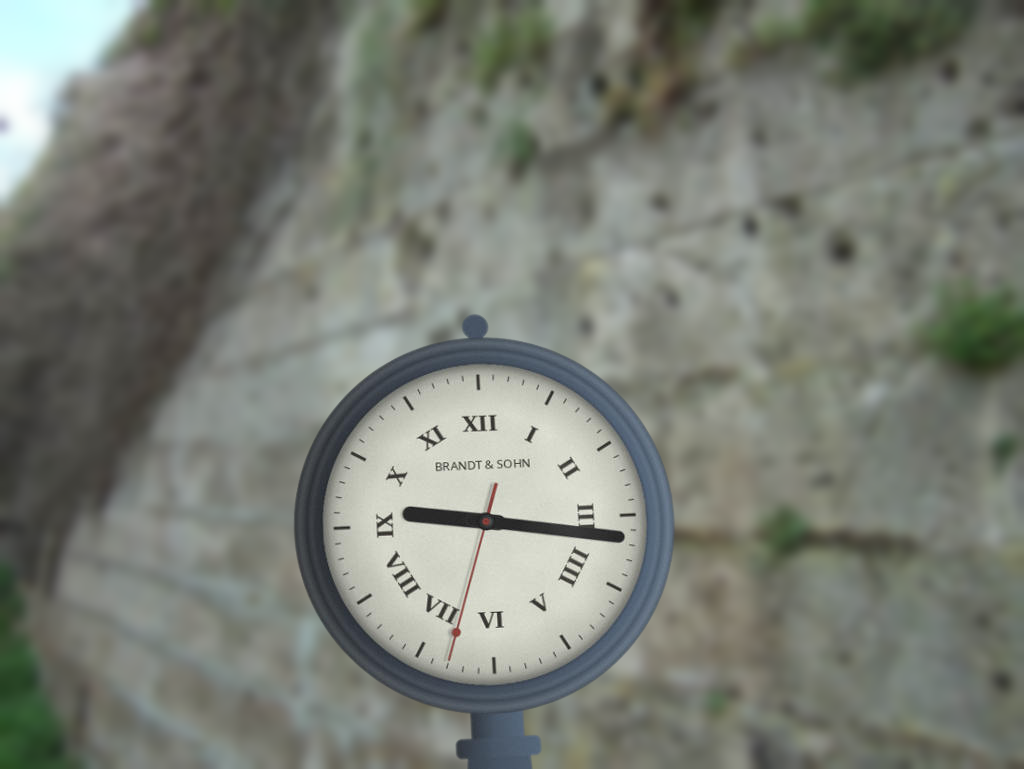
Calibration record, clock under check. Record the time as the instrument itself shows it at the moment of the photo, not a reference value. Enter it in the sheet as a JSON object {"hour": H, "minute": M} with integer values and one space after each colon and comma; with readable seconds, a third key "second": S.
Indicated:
{"hour": 9, "minute": 16, "second": 33}
